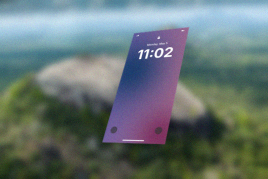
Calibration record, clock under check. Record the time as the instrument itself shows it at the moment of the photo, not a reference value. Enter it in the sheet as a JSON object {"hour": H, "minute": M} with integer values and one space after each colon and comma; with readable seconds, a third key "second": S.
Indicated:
{"hour": 11, "minute": 2}
